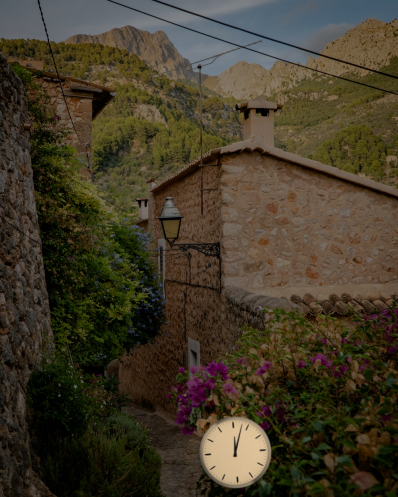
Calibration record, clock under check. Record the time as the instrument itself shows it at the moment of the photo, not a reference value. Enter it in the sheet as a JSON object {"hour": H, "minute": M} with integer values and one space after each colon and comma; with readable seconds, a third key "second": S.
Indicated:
{"hour": 12, "minute": 3}
